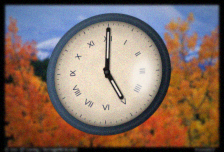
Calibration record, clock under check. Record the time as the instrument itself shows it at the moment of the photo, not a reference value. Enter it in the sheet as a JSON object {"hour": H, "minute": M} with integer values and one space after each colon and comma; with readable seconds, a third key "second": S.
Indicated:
{"hour": 5, "minute": 0}
